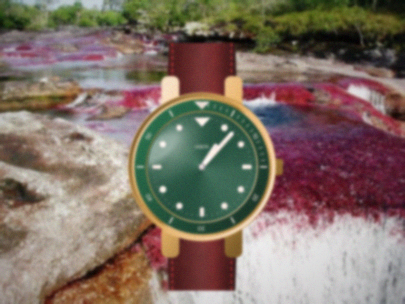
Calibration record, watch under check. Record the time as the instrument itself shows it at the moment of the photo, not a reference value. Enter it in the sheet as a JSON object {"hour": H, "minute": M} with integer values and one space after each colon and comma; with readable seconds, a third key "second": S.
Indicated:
{"hour": 1, "minute": 7}
